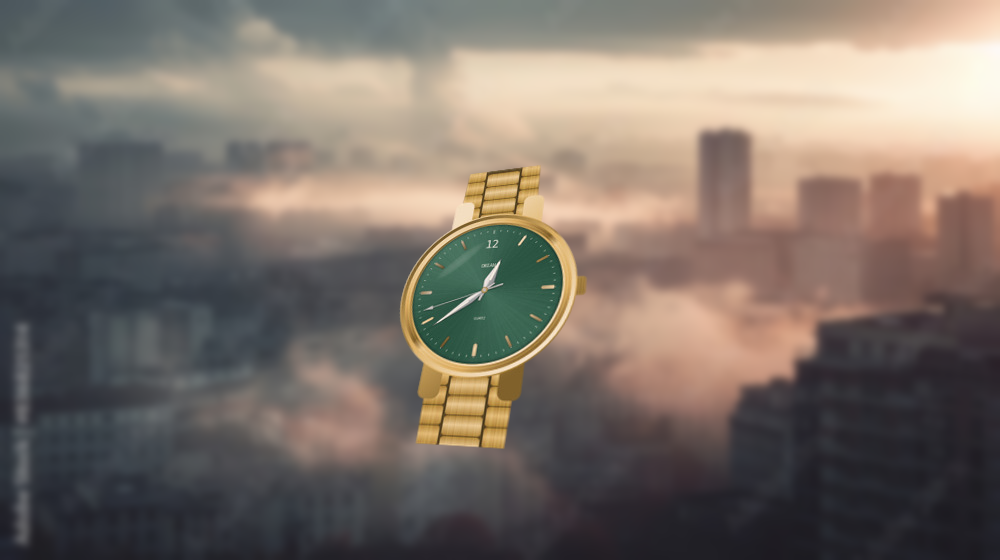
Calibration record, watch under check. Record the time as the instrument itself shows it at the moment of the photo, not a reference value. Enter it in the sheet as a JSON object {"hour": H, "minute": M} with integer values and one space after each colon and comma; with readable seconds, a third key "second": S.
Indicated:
{"hour": 12, "minute": 38, "second": 42}
